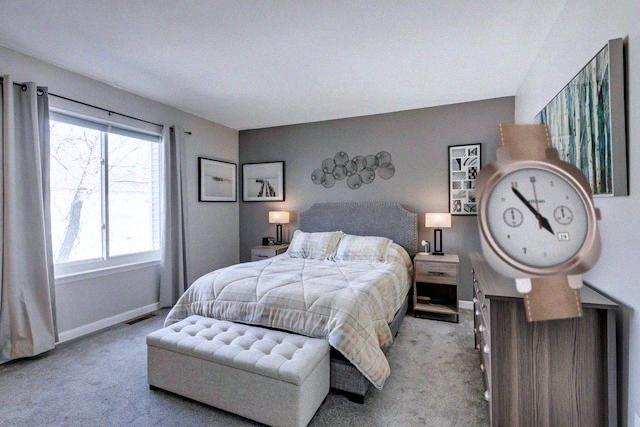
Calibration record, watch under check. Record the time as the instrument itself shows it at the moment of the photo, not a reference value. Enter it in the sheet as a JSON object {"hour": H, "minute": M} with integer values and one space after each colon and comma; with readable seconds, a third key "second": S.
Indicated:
{"hour": 4, "minute": 54}
